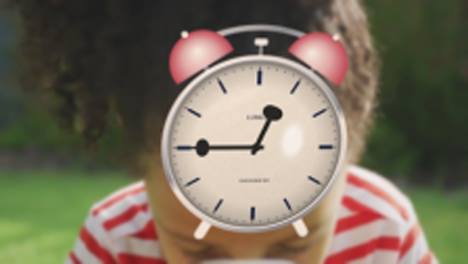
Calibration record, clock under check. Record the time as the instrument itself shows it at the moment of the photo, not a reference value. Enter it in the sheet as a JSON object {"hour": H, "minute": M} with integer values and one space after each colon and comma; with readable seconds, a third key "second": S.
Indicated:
{"hour": 12, "minute": 45}
